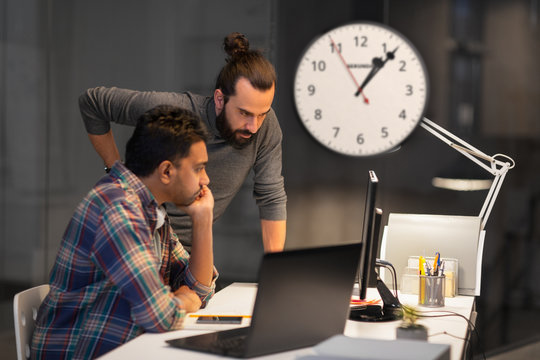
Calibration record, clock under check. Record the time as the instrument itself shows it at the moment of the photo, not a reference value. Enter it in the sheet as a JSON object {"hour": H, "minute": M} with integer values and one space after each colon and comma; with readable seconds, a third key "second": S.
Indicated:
{"hour": 1, "minute": 6, "second": 55}
